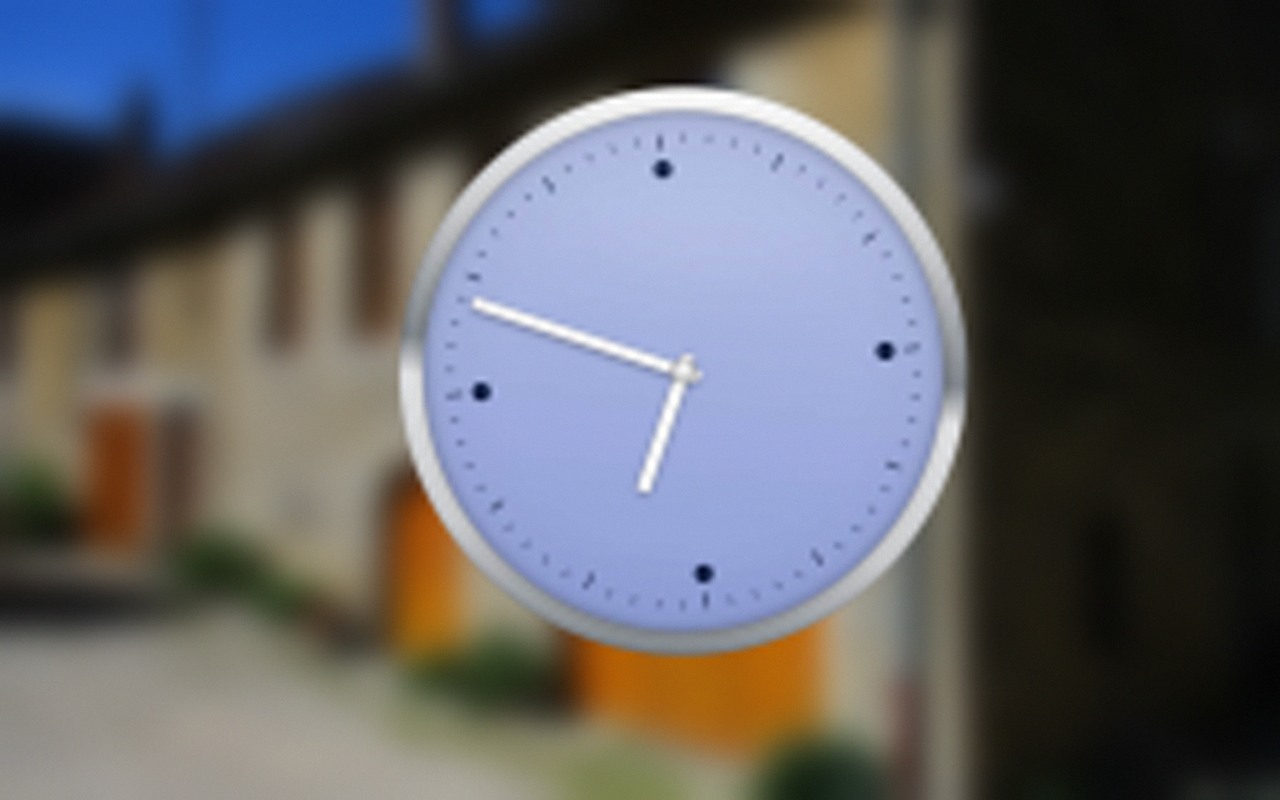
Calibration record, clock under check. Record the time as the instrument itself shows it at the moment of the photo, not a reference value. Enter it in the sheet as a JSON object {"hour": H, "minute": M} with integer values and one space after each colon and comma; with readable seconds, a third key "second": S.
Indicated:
{"hour": 6, "minute": 49}
